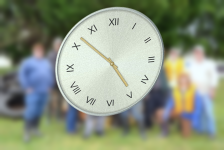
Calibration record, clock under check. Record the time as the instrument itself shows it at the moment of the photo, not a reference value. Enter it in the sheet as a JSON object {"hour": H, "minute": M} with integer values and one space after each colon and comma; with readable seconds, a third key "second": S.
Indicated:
{"hour": 4, "minute": 52}
